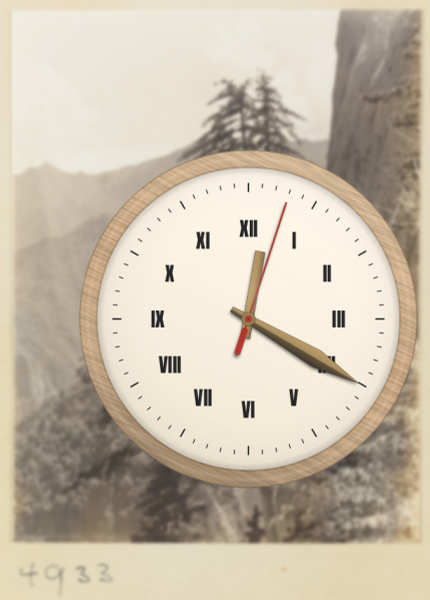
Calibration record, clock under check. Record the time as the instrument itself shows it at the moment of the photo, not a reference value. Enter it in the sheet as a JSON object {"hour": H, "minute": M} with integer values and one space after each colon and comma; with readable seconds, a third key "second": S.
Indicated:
{"hour": 12, "minute": 20, "second": 3}
